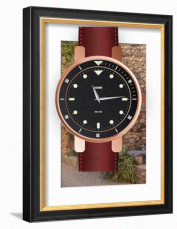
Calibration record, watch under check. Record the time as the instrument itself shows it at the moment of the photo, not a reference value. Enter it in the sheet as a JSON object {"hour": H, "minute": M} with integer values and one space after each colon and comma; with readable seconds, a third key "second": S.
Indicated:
{"hour": 11, "minute": 14}
